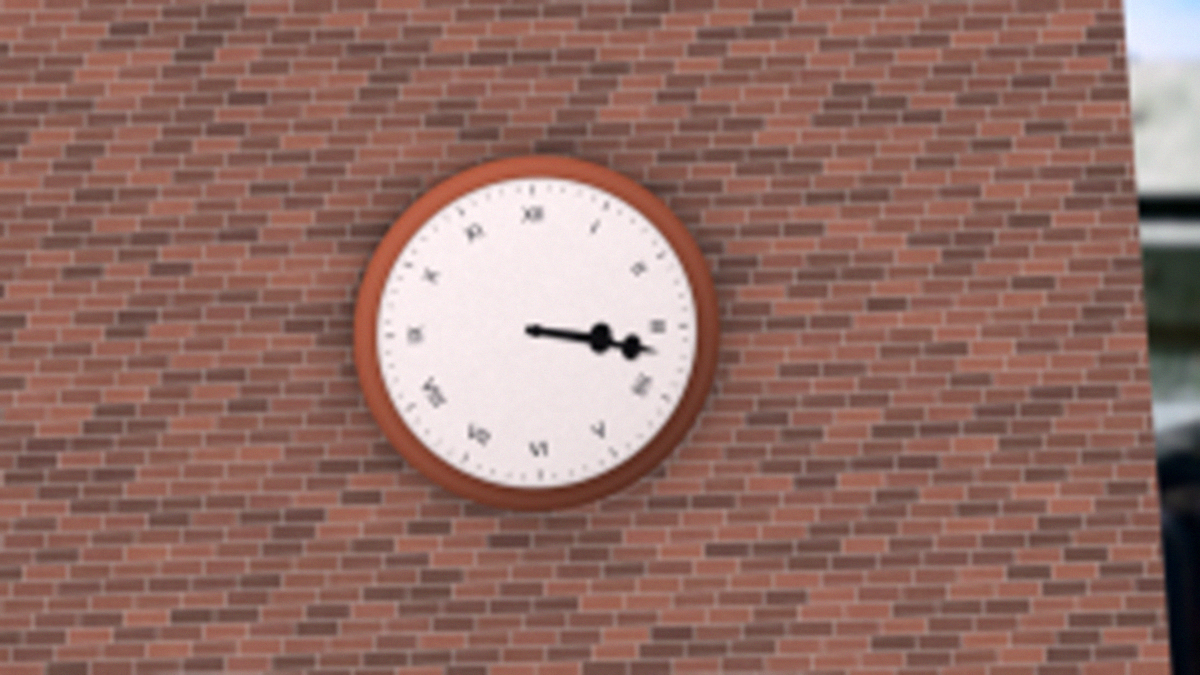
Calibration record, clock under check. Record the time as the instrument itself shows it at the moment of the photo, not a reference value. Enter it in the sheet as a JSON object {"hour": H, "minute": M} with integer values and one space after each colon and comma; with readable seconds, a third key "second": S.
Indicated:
{"hour": 3, "minute": 17}
